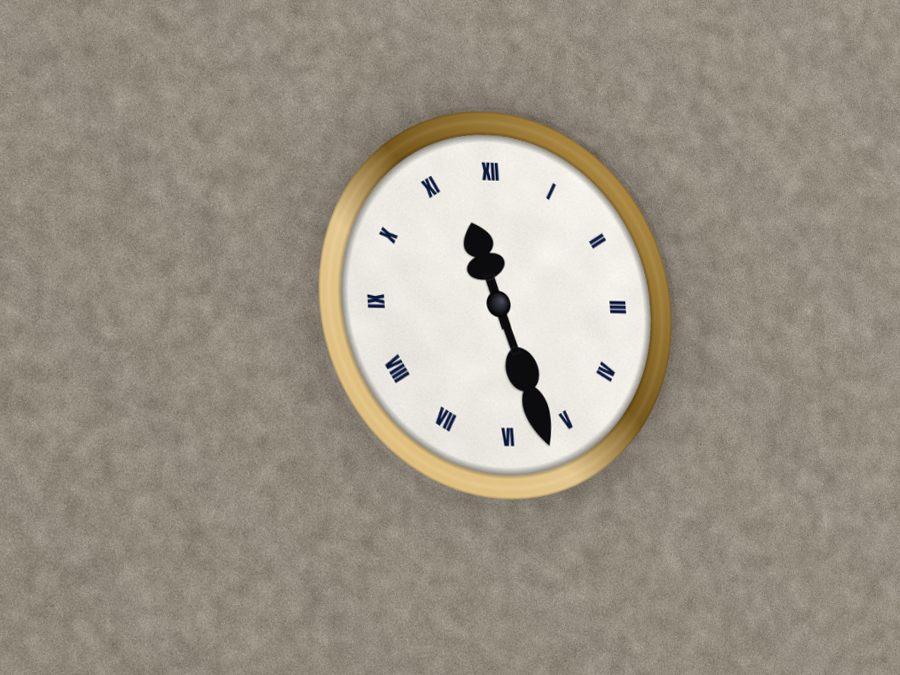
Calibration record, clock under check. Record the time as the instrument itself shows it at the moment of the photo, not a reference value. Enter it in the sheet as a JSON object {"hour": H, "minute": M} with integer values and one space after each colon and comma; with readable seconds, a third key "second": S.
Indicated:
{"hour": 11, "minute": 27}
